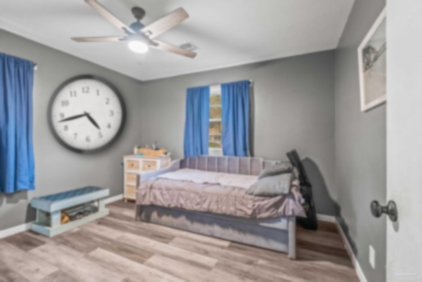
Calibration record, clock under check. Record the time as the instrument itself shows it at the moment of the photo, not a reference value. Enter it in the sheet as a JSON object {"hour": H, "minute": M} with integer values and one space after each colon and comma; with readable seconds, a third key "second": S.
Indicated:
{"hour": 4, "minute": 43}
